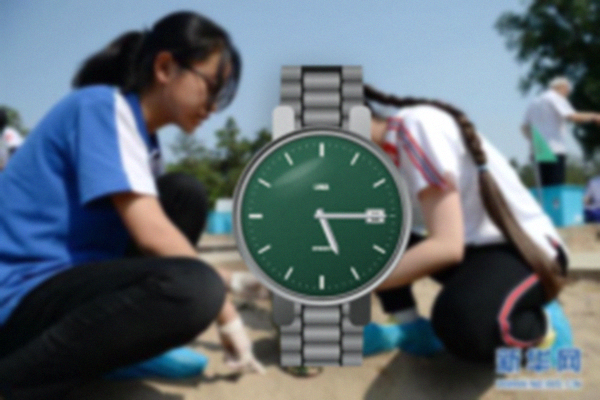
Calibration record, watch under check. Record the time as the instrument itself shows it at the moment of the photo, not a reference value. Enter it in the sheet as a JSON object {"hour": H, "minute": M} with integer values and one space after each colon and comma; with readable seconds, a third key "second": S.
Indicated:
{"hour": 5, "minute": 15}
